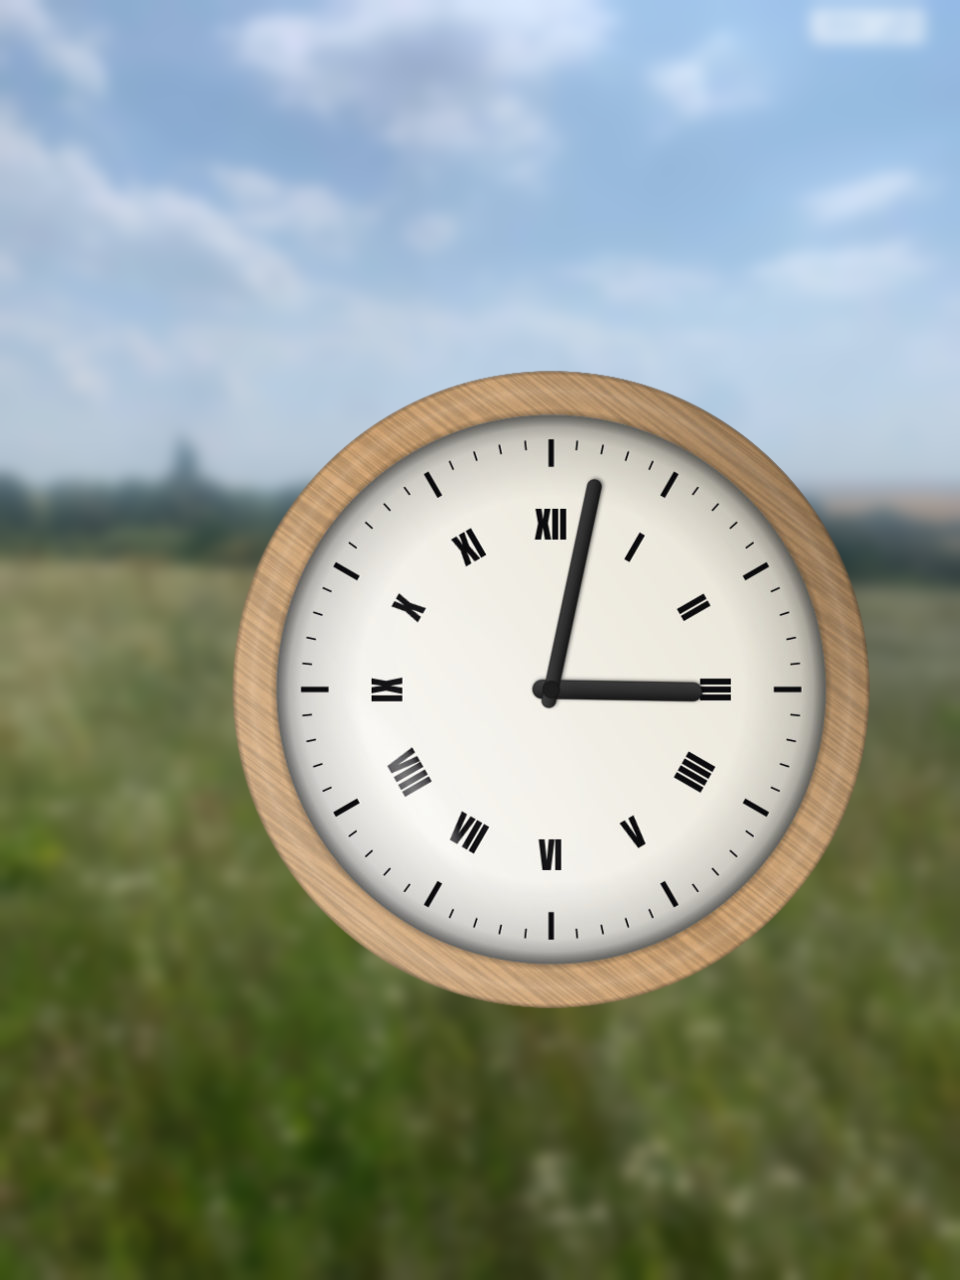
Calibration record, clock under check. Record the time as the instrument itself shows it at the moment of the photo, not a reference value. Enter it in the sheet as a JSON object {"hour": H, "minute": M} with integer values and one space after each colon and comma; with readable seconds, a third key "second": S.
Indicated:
{"hour": 3, "minute": 2}
